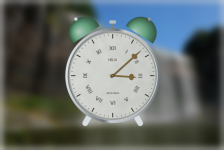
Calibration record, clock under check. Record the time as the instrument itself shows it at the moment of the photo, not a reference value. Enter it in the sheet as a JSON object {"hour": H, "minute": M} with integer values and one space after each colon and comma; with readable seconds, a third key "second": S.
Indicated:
{"hour": 3, "minute": 8}
